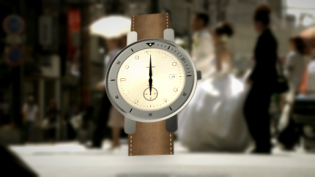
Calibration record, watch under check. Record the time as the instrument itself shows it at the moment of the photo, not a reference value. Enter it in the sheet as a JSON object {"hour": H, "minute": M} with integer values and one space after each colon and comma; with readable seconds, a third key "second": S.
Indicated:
{"hour": 6, "minute": 0}
